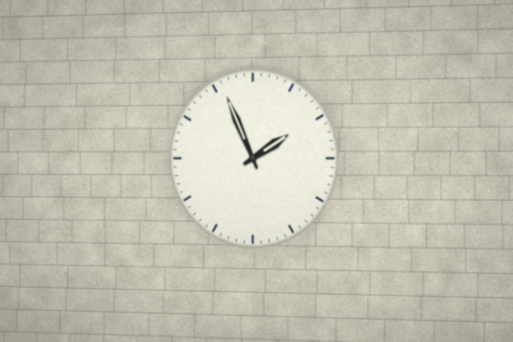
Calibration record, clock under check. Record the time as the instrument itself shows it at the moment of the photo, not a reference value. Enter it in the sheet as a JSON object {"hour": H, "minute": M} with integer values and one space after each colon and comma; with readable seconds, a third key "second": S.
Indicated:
{"hour": 1, "minute": 56}
